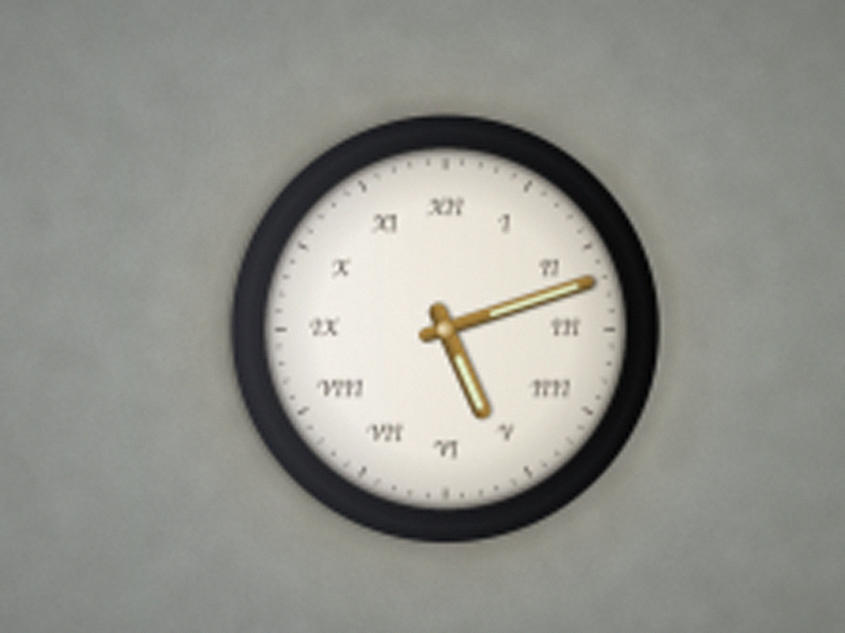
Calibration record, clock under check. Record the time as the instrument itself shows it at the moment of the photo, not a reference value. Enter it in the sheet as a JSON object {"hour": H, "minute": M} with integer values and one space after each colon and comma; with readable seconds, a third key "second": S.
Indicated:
{"hour": 5, "minute": 12}
